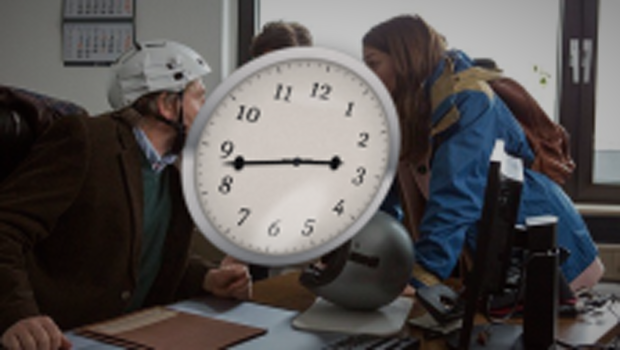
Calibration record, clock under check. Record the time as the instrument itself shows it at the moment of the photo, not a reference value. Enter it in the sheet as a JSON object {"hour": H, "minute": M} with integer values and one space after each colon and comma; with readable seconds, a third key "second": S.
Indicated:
{"hour": 2, "minute": 43}
